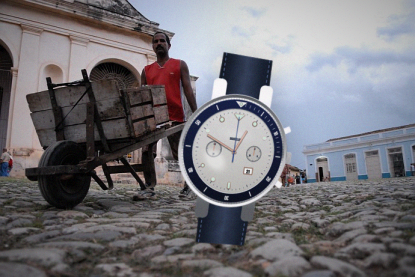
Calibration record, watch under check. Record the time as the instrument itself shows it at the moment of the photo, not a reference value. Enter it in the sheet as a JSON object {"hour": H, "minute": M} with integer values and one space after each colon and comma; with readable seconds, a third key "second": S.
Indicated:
{"hour": 12, "minute": 49}
